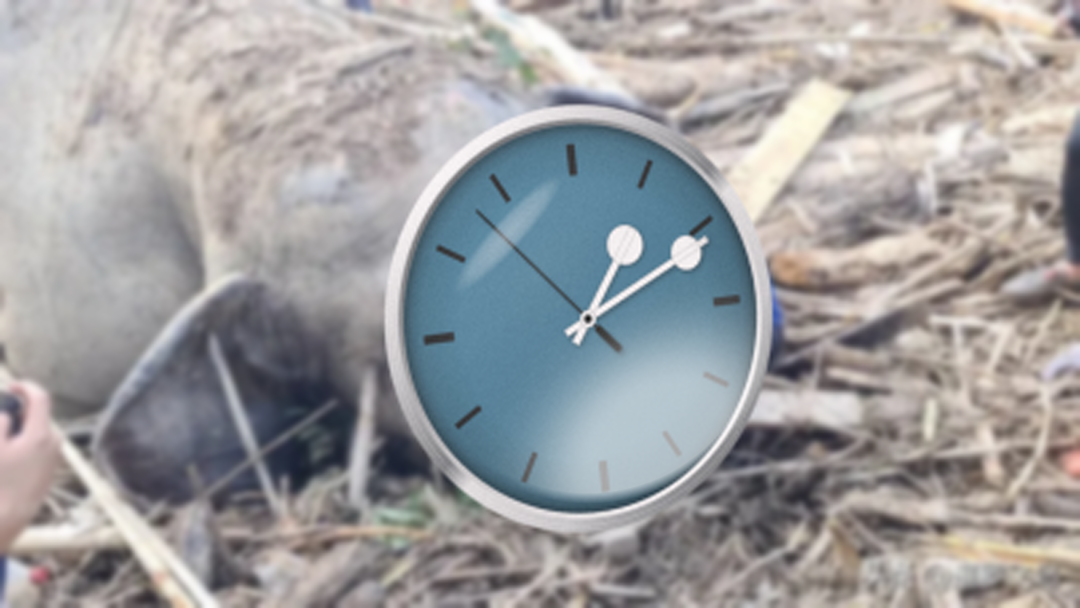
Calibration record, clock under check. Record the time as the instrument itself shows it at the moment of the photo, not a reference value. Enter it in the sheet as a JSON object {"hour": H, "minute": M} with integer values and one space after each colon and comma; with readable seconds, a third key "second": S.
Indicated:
{"hour": 1, "minute": 10, "second": 53}
